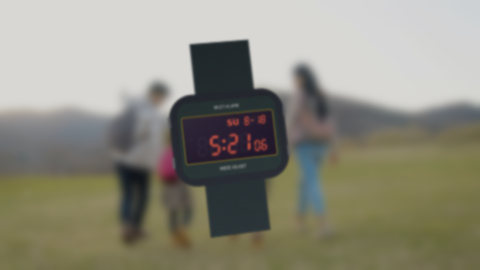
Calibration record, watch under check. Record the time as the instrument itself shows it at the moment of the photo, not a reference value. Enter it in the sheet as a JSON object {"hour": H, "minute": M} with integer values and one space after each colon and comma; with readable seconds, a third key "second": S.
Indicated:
{"hour": 5, "minute": 21, "second": 6}
